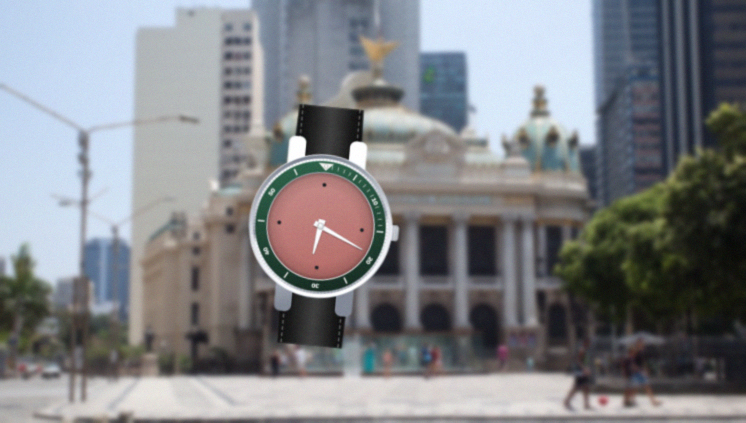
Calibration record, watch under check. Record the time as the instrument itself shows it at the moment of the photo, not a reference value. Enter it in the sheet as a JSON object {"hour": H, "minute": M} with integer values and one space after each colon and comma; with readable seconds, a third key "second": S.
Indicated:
{"hour": 6, "minute": 19}
